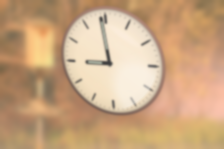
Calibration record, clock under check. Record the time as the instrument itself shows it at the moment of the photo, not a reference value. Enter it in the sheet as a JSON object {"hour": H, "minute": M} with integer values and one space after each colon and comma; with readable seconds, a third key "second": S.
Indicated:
{"hour": 8, "minute": 59}
